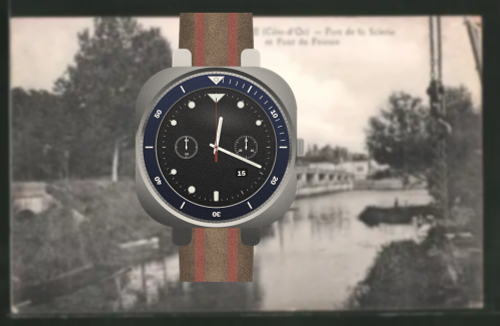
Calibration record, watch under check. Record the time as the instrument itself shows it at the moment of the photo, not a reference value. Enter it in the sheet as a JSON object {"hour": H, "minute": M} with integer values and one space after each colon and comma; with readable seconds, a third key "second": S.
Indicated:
{"hour": 12, "minute": 19}
